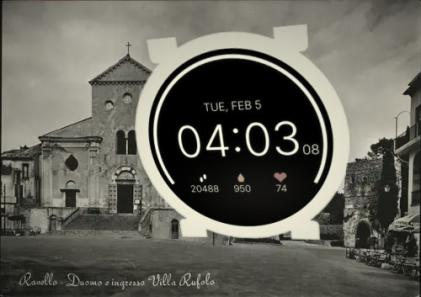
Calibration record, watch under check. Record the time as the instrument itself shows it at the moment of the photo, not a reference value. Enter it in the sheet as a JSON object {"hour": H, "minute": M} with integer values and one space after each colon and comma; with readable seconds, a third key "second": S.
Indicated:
{"hour": 4, "minute": 3, "second": 8}
